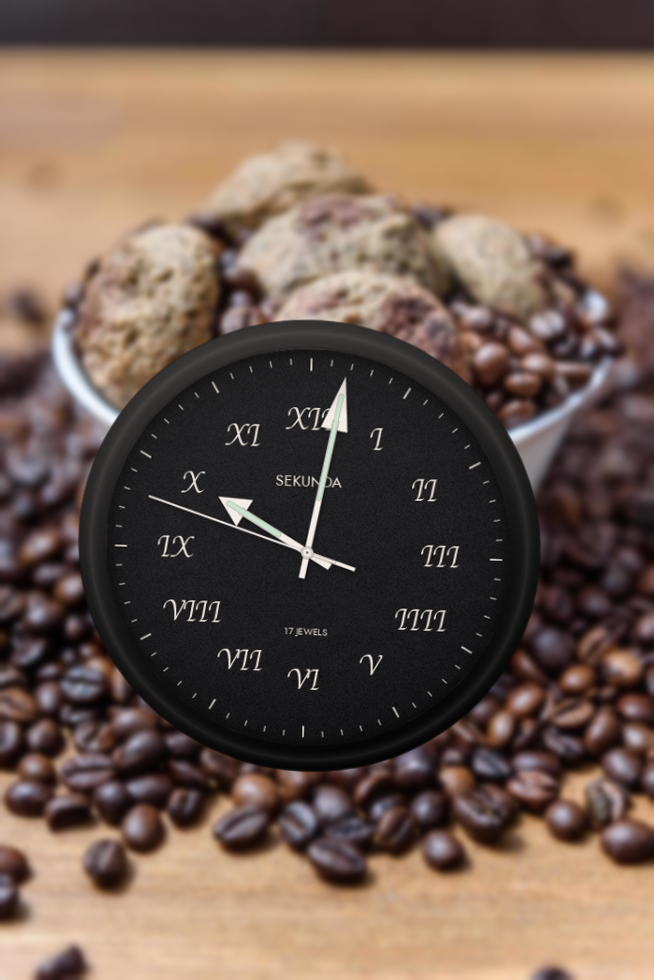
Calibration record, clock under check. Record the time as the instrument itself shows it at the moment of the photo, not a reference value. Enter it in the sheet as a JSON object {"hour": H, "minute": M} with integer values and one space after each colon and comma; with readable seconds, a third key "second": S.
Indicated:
{"hour": 10, "minute": 1, "second": 48}
